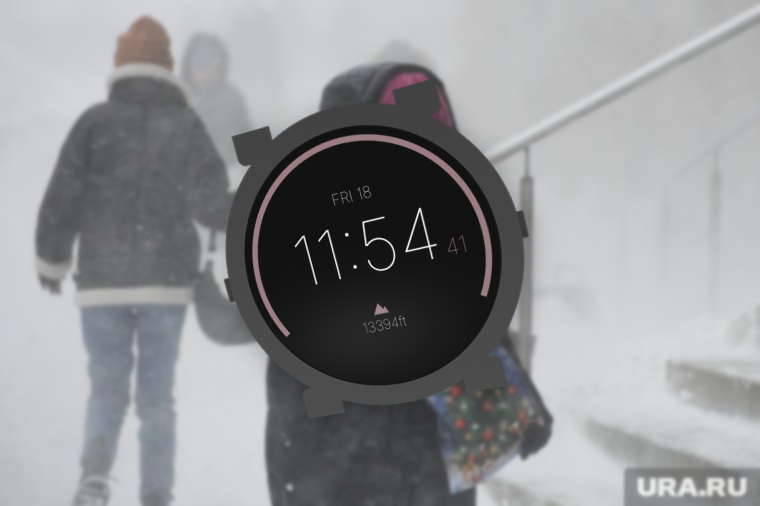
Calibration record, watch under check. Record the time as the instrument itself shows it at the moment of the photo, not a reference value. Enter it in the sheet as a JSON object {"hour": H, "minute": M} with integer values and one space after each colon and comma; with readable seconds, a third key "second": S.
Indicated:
{"hour": 11, "minute": 54, "second": 41}
